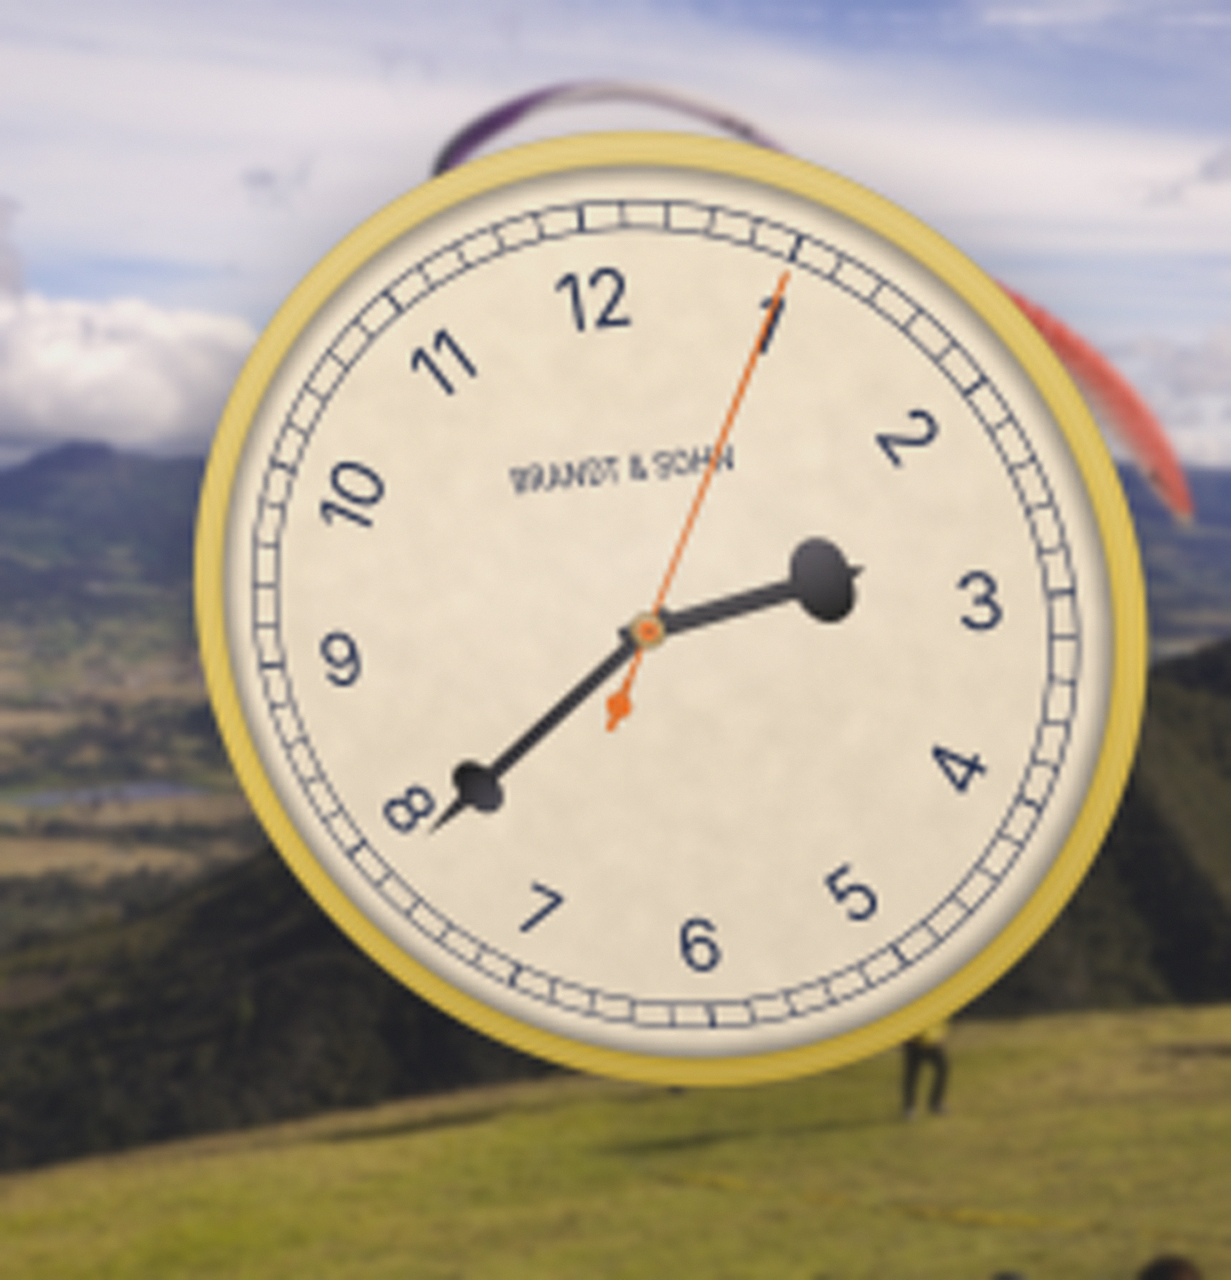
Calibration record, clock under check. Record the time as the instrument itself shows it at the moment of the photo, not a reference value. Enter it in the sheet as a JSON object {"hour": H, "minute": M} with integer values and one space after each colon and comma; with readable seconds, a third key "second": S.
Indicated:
{"hour": 2, "minute": 39, "second": 5}
